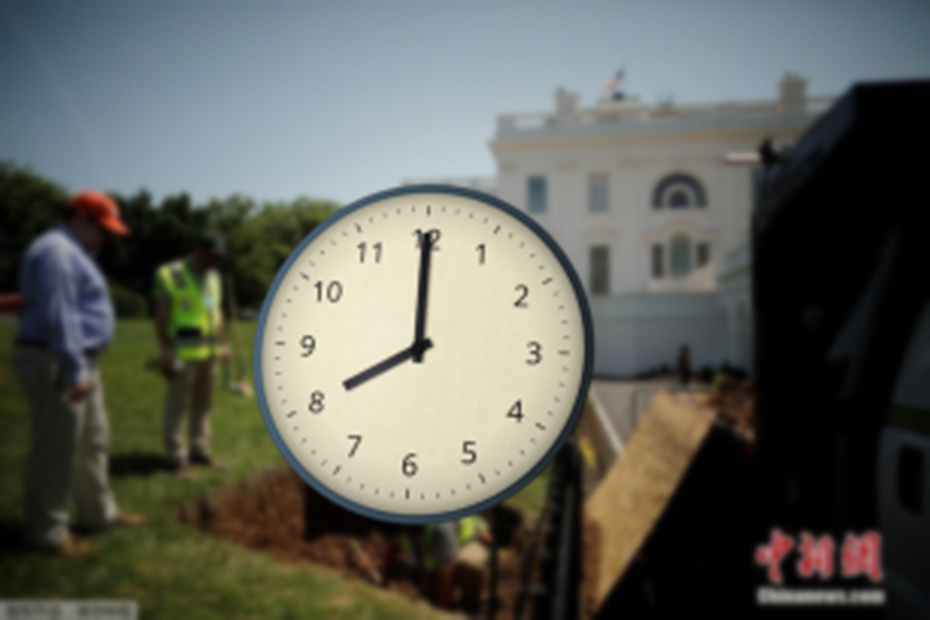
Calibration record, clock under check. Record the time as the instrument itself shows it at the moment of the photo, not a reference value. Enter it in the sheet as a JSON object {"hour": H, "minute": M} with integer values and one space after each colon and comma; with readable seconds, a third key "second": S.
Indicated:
{"hour": 8, "minute": 0}
